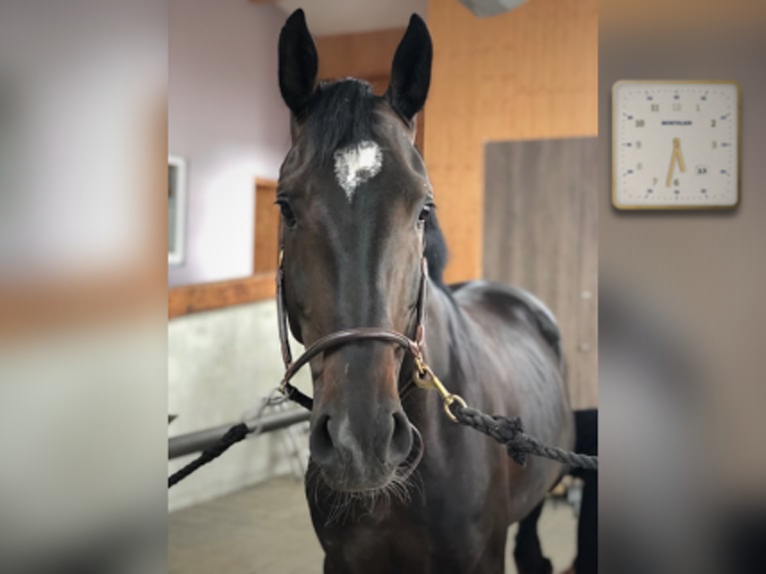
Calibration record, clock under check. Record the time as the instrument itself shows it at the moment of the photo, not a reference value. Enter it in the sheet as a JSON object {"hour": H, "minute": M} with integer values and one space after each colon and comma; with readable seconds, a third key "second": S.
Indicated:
{"hour": 5, "minute": 32}
